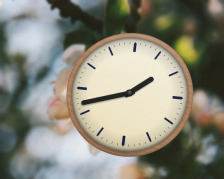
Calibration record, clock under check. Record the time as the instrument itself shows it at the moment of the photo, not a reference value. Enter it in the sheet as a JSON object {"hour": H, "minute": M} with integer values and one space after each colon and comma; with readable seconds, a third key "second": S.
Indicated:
{"hour": 1, "minute": 42}
